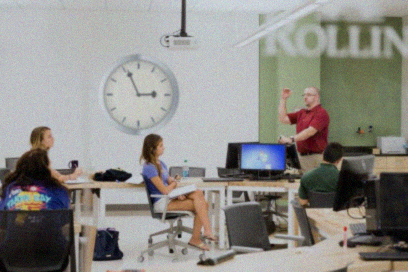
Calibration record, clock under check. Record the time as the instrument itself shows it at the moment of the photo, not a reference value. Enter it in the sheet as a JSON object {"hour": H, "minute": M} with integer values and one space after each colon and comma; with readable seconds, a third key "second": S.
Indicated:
{"hour": 2, "minute": 56}
